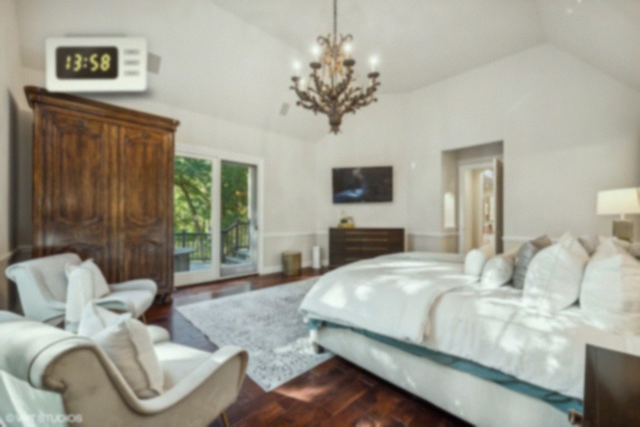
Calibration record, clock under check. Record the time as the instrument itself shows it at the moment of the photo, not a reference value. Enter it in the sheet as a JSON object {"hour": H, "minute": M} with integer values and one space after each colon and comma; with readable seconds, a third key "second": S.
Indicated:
{"hour": 13, "minute": 58}
